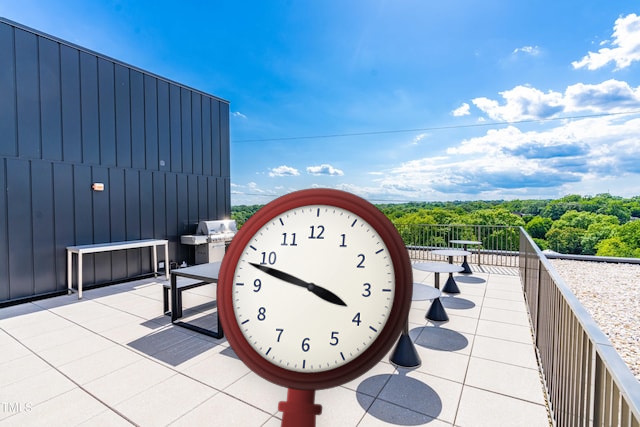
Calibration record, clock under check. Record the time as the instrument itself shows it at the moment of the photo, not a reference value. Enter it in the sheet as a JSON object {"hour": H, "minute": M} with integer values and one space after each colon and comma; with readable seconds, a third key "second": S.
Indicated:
{"hour": 3, "minute": 48}
